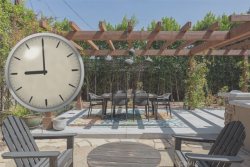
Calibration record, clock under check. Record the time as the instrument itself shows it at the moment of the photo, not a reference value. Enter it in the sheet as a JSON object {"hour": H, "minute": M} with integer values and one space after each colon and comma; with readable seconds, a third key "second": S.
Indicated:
{"hour": 9, "minute": 0}
